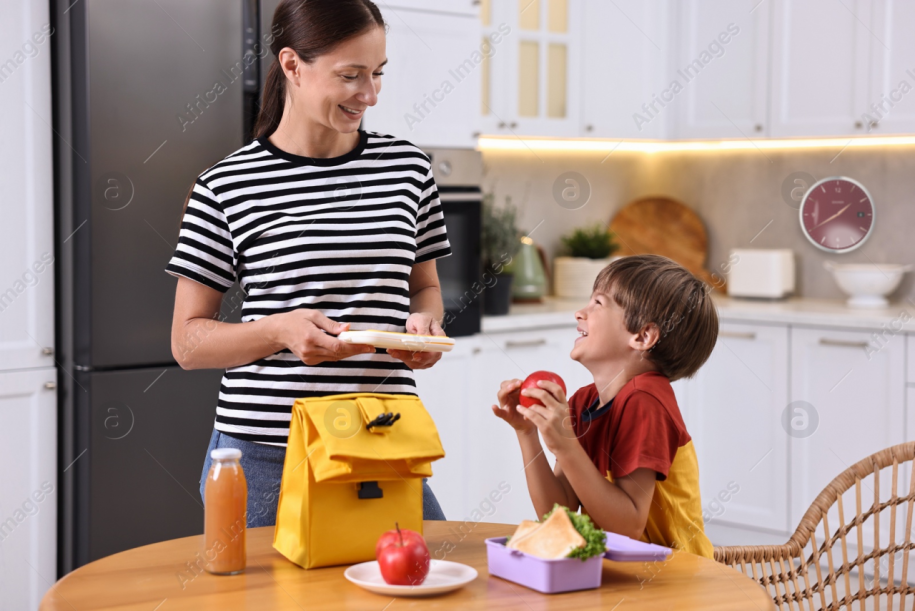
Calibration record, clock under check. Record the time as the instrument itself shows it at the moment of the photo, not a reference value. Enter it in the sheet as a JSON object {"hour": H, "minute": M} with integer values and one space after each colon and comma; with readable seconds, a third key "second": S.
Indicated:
{"hour": 1, "minute": 40}
